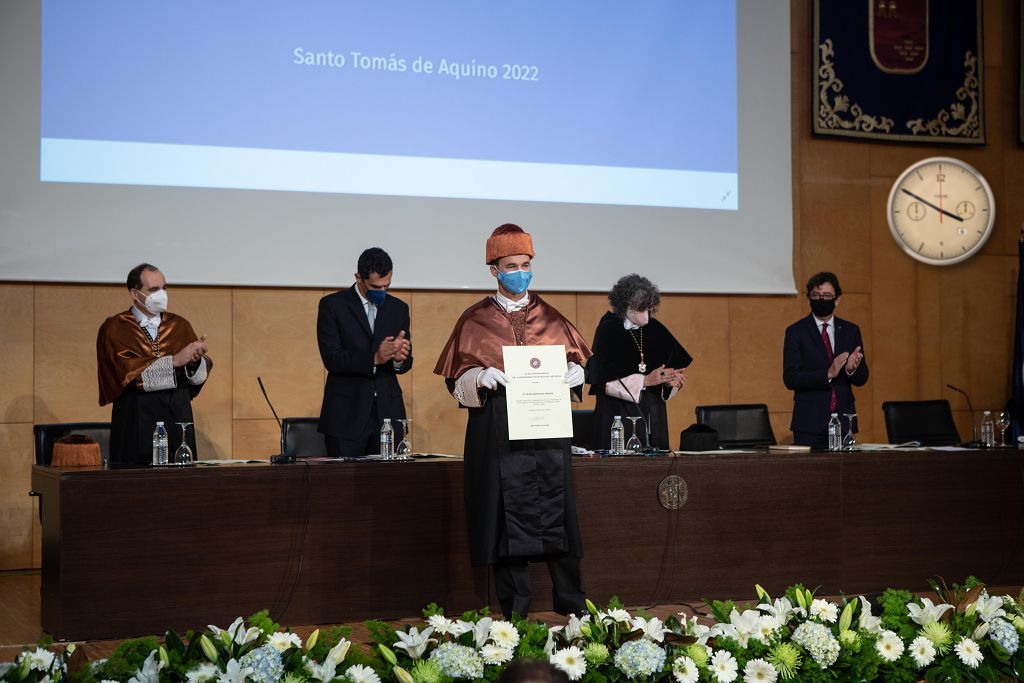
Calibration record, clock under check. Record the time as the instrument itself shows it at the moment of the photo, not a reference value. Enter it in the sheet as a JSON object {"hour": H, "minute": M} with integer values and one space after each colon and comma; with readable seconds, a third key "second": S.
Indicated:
{"hour": 3, "minute": 50}
